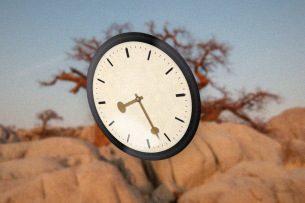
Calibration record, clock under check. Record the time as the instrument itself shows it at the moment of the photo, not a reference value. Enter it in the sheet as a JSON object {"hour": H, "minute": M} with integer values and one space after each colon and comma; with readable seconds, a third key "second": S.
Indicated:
{"hour": 8, "minute": 27}
